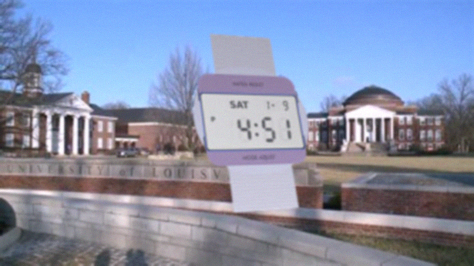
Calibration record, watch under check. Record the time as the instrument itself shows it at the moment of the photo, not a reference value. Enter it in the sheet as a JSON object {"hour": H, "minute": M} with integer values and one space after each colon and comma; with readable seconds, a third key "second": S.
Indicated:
{"hour": 4, "minute": 51}
